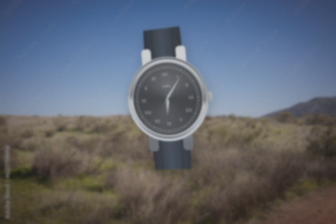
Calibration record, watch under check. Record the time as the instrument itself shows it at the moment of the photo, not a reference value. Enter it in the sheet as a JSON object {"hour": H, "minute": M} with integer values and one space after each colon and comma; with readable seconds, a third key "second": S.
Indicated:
{"hour": 6, "minute": 6}
